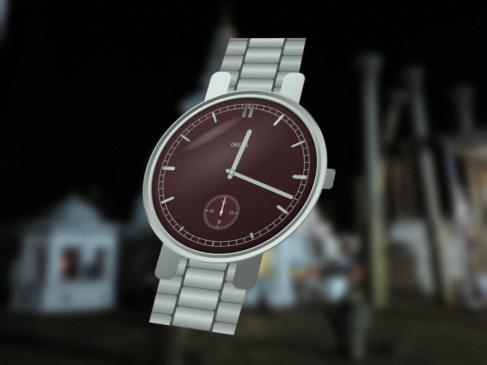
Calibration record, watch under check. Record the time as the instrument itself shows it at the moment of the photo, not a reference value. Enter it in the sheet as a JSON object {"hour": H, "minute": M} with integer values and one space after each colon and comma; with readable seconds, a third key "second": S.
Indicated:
{"hour": 12, "minute": 18}
